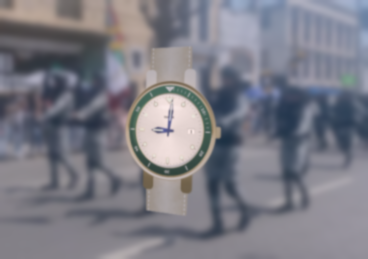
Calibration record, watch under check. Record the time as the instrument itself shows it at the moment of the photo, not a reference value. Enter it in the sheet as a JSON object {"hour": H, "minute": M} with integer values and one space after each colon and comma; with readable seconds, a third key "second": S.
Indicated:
{"hour": 9, "minute": 1}
